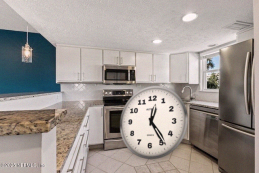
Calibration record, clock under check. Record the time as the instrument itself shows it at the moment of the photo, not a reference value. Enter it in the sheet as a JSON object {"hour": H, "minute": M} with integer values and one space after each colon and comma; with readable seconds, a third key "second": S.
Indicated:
{"hour": 12, "minute": 24}
